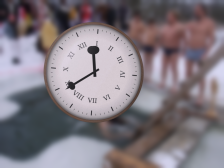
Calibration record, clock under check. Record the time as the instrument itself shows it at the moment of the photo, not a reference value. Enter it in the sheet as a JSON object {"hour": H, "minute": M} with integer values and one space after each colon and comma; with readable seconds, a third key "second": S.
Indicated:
{"hour": 12, "minute": 44}
